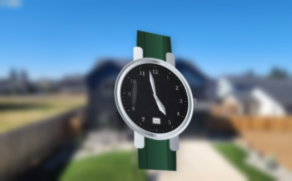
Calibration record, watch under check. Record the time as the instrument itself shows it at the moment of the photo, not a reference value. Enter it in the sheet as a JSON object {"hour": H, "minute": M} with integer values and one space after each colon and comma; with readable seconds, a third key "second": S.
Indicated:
{"hour": 4, "minute": 58}
